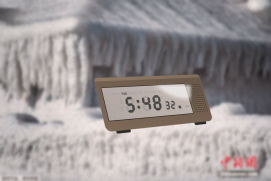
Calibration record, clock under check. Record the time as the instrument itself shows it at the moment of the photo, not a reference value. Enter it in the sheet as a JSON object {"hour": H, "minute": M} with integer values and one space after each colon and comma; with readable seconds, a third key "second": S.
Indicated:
{"hour": 5, "minute": 48, "second": 32}
